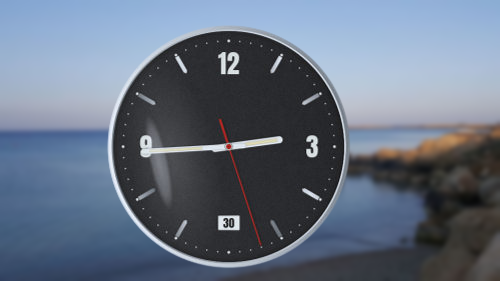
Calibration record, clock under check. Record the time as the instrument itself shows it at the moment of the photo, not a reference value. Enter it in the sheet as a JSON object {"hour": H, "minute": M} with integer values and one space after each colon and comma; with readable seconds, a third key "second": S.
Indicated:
{"hour": 2, "minute": 44, "second": 27}
